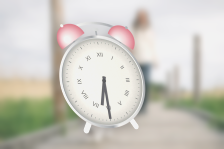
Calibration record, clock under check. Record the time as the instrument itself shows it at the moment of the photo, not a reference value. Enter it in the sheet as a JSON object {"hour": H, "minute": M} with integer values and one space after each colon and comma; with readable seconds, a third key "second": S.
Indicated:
{"hour": 6, "minute": 30}
